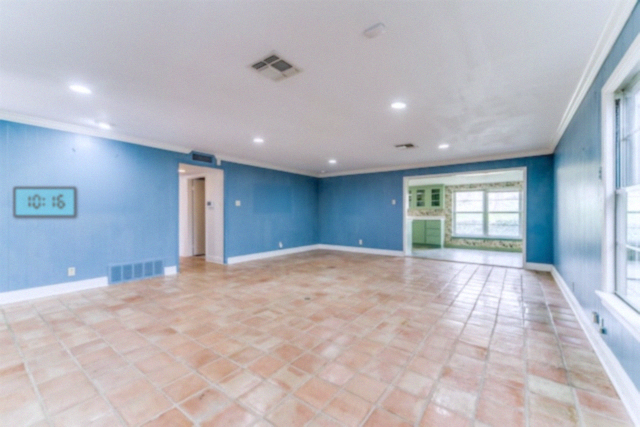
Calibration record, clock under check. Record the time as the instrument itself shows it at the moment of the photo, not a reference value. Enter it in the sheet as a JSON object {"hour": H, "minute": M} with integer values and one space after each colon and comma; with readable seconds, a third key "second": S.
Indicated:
{"hour": 10, "minute": 16}
